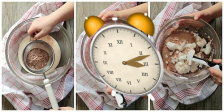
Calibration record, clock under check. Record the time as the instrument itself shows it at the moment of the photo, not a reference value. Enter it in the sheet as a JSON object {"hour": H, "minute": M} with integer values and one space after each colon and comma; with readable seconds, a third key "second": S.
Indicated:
{"hour": 3, "minute": 12}
